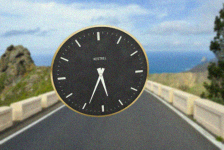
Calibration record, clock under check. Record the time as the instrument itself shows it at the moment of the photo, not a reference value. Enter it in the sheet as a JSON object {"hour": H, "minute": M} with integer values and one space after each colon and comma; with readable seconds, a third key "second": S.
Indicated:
{"hour": 5, "minute": 34}
